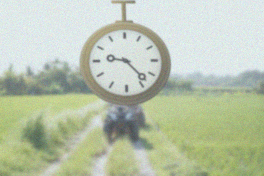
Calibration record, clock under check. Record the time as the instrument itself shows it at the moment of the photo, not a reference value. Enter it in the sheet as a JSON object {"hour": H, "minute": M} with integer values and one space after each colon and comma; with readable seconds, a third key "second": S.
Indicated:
{"hour": 9, "minute": 23}
